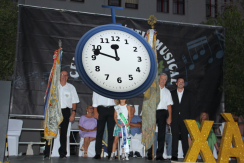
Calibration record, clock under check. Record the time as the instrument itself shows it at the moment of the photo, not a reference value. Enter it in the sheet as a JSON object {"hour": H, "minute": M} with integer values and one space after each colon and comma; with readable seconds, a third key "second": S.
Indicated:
{"hour": 11, "minute": 48}
